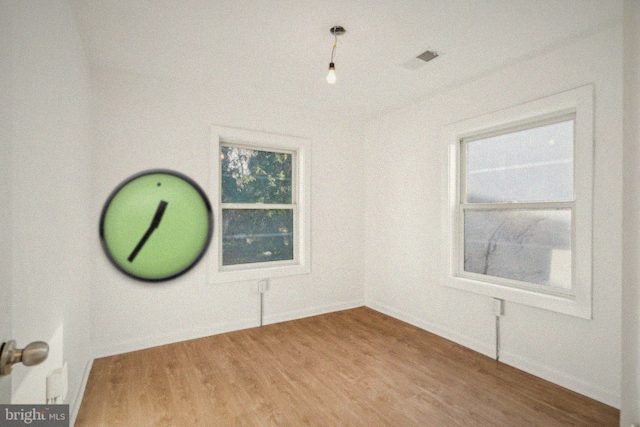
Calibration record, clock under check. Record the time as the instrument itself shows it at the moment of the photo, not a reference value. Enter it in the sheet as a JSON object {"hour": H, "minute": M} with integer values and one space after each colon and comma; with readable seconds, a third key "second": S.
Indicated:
{"hour": 12, "minute": 35}
